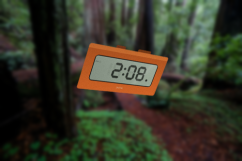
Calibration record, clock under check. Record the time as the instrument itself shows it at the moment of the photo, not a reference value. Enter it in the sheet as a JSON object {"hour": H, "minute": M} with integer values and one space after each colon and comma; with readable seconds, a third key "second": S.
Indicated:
{"hour": 2, "minute": 8}
